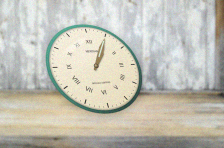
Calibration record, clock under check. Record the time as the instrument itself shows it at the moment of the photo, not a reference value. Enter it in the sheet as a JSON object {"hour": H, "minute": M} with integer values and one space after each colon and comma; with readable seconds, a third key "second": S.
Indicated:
{"hour": 1, "minute": 5}
